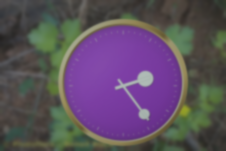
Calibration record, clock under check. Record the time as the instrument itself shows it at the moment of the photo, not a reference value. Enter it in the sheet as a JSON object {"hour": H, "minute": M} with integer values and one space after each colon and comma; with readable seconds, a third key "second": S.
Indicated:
{"hour": 2, "minute": 24}
